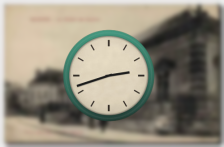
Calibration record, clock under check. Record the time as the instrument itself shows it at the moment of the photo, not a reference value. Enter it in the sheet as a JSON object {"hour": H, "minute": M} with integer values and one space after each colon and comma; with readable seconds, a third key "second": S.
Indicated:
{"hour": 2, "minute": 42}
